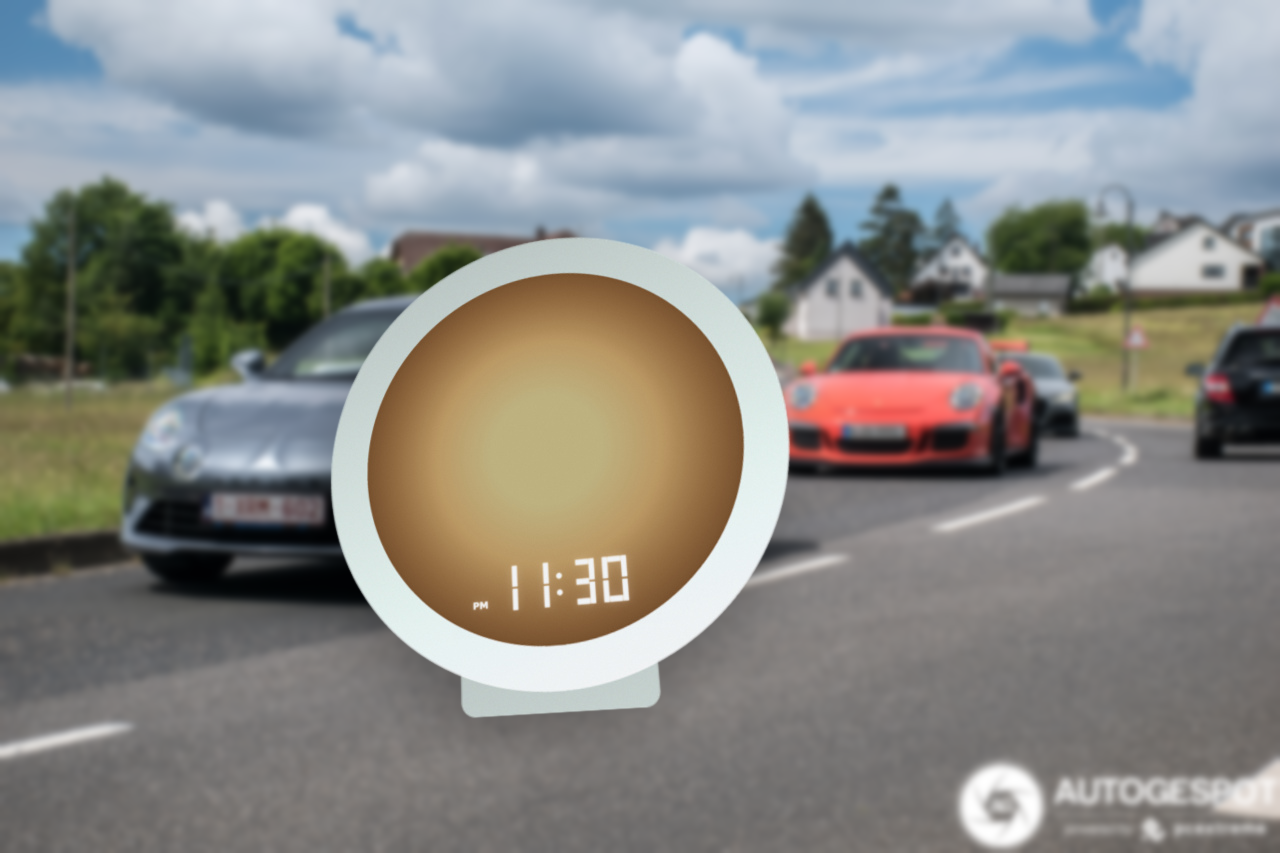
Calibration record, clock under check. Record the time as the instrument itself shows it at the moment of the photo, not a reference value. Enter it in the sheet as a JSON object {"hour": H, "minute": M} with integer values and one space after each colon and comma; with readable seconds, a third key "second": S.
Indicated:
{"hour": 11, "minute": 30}
